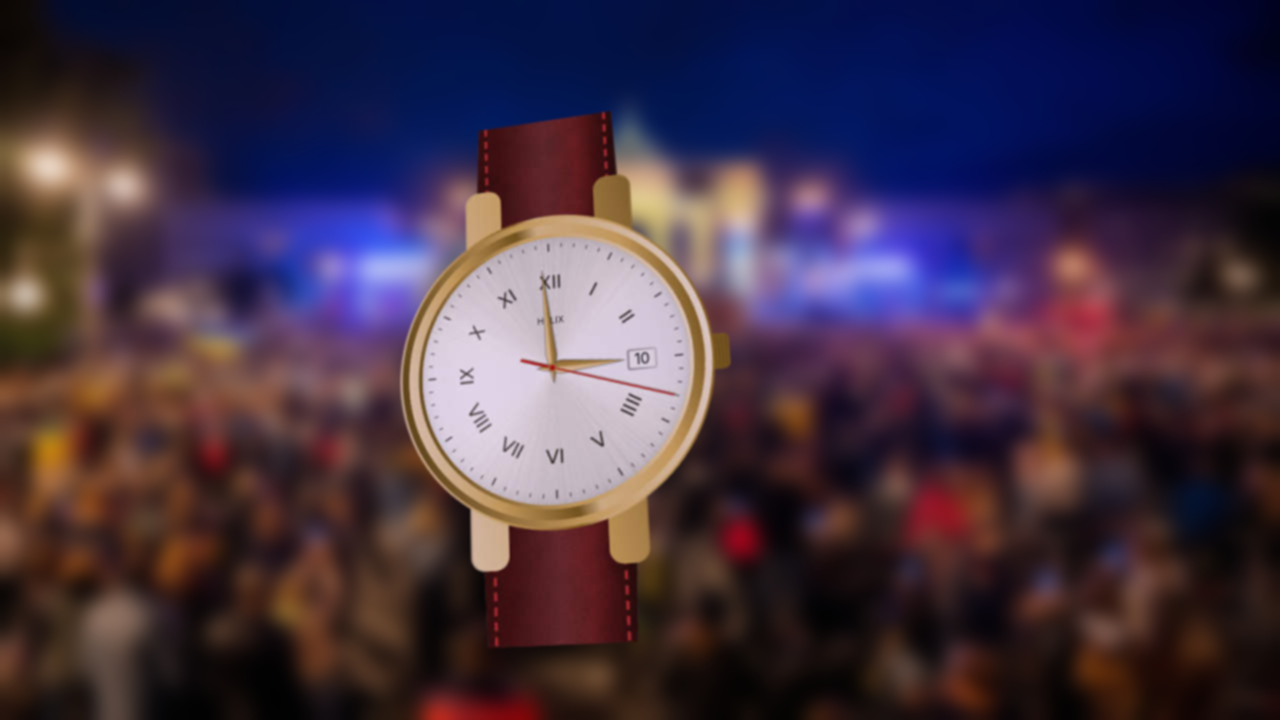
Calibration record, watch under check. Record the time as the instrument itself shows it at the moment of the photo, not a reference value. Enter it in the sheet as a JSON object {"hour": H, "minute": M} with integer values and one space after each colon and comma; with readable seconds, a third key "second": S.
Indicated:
{"hour": 2, "minute": 59, "second": 18}
